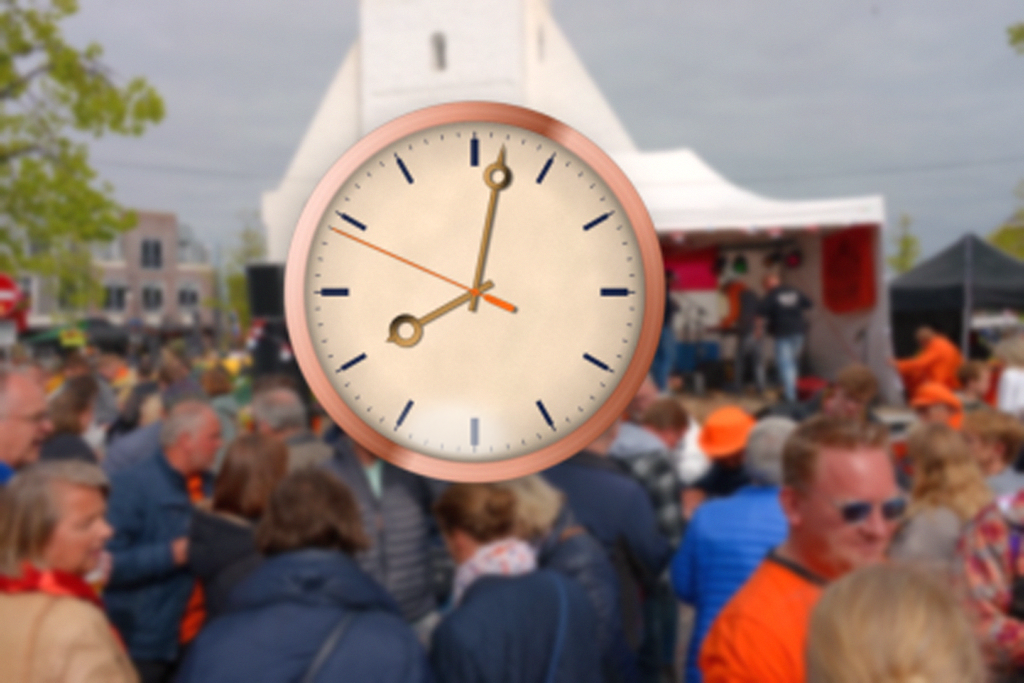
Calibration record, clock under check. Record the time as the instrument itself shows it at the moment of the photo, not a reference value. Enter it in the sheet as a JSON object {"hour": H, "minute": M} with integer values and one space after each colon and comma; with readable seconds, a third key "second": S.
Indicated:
{"hour": 8, "minute": 1, "second": 49}
